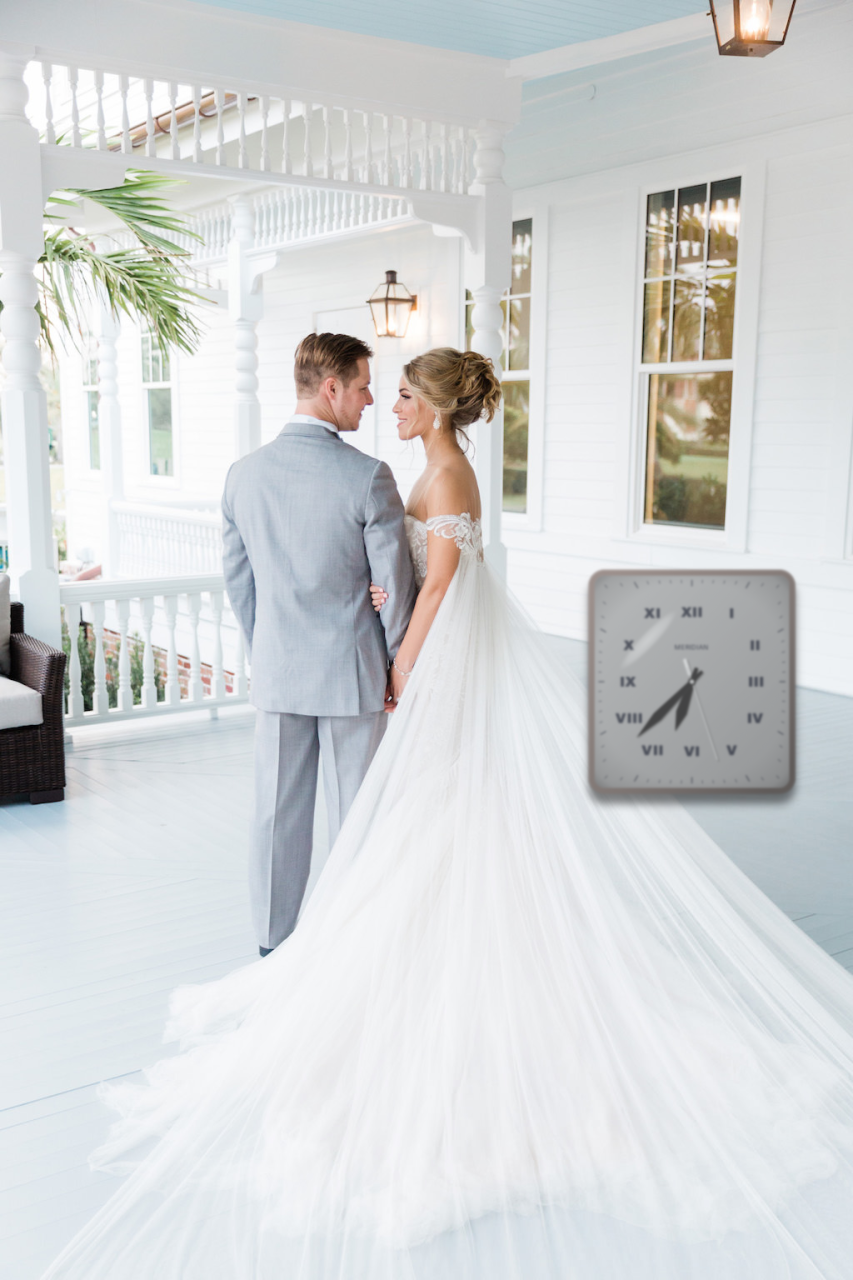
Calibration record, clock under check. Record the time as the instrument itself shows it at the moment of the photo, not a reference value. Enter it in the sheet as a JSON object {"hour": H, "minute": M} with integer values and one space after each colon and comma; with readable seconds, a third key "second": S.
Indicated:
{"hour": 6, "minute": 37, "second": 27}
